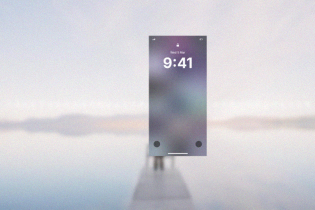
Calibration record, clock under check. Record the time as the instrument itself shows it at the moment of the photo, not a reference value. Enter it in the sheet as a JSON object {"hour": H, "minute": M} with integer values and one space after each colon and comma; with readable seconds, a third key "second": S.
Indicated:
{"hour": 9, "minute": 41}
